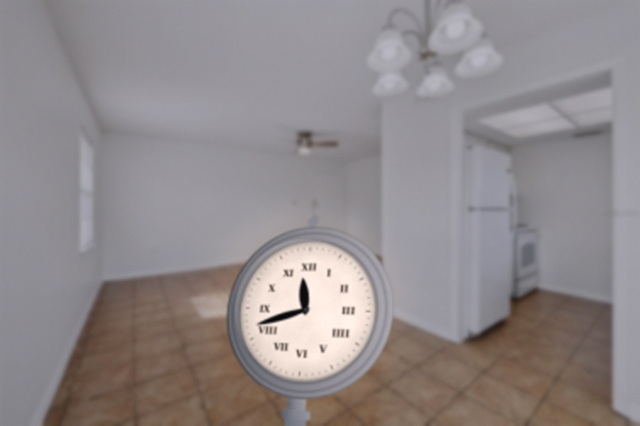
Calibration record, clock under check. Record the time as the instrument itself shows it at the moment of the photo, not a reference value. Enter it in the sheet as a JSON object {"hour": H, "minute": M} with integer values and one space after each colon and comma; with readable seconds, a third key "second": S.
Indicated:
{"hour": 11, "minute": 42}
